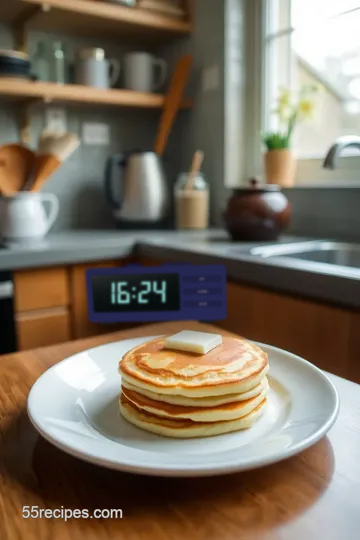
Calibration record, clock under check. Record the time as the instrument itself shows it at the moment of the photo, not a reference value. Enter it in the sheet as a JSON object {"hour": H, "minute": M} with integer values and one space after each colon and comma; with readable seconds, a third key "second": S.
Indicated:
{"hour": 16, "minute": 24}
